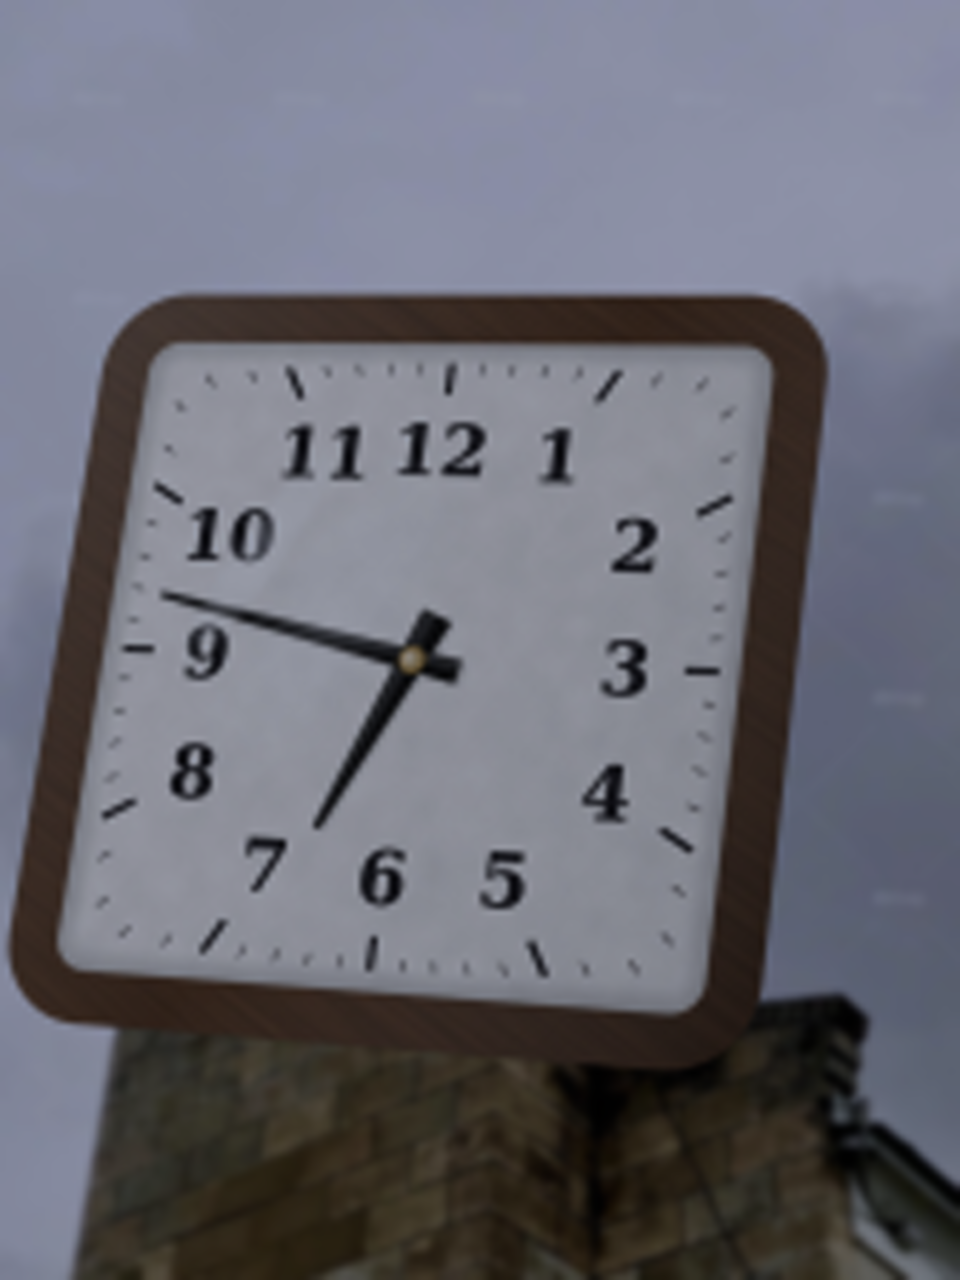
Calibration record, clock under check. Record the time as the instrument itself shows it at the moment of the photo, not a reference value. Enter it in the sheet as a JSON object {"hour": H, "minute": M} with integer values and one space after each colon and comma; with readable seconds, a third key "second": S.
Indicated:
{"hour": 6, "minute": 47}
